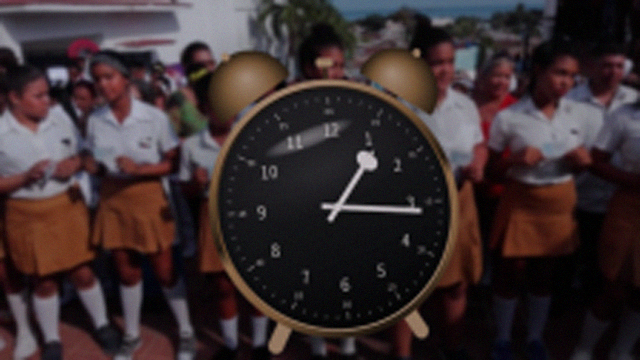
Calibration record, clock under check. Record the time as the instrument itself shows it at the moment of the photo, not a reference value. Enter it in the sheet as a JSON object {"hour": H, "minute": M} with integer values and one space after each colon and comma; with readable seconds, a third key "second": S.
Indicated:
{"hour": 1, "minute": 16}
